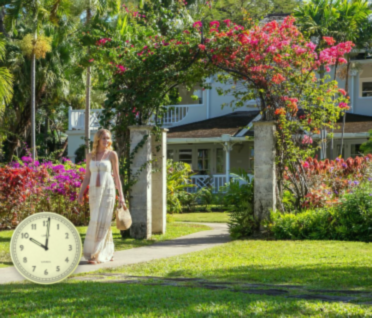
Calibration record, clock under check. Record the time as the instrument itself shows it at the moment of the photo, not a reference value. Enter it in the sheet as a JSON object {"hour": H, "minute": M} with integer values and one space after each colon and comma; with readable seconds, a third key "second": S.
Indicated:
{"hour": 10, "minute": 1}
